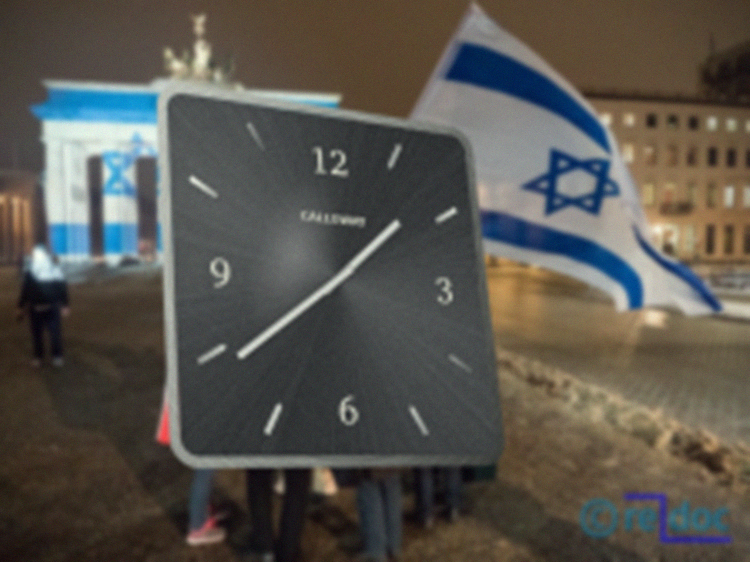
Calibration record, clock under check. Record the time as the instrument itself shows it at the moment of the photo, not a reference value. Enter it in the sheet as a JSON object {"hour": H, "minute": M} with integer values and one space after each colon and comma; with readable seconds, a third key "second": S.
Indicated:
{"hour": 1, "minute": 39}
